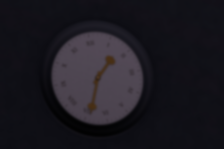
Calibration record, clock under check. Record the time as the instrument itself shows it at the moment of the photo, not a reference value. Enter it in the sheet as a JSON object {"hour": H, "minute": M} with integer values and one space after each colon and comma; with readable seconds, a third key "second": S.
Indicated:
{"hour": 1, "minute": 34}
